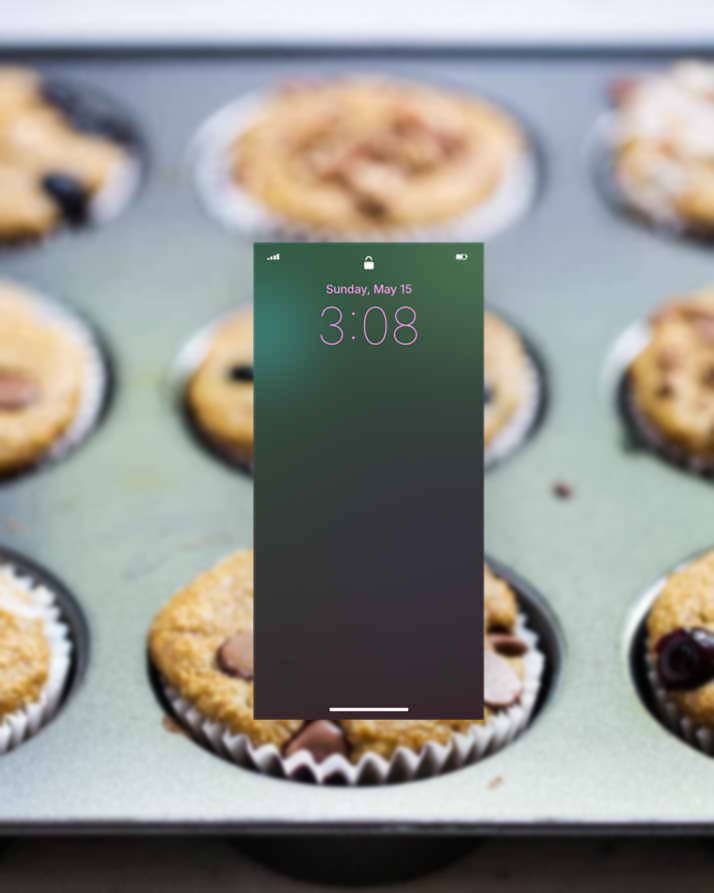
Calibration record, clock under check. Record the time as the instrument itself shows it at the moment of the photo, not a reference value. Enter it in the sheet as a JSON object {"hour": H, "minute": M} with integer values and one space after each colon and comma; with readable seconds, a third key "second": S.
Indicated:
{"hour": 3, "minute": 8}
